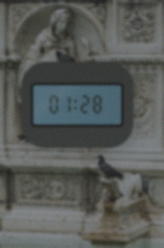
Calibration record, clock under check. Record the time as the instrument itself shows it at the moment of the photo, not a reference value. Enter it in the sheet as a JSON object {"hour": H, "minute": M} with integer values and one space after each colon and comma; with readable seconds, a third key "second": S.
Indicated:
{"hour": 1, "minute": 28}
